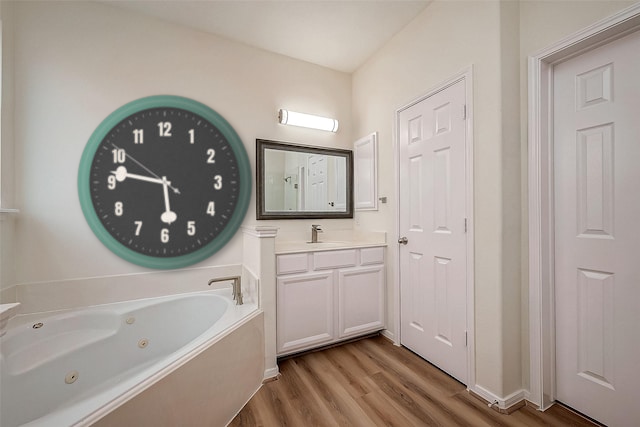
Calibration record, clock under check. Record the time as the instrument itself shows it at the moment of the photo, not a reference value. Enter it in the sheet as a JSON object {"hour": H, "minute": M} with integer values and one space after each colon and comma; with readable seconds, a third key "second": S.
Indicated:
{"hour": 5, "minute": 46, "second": 51}
